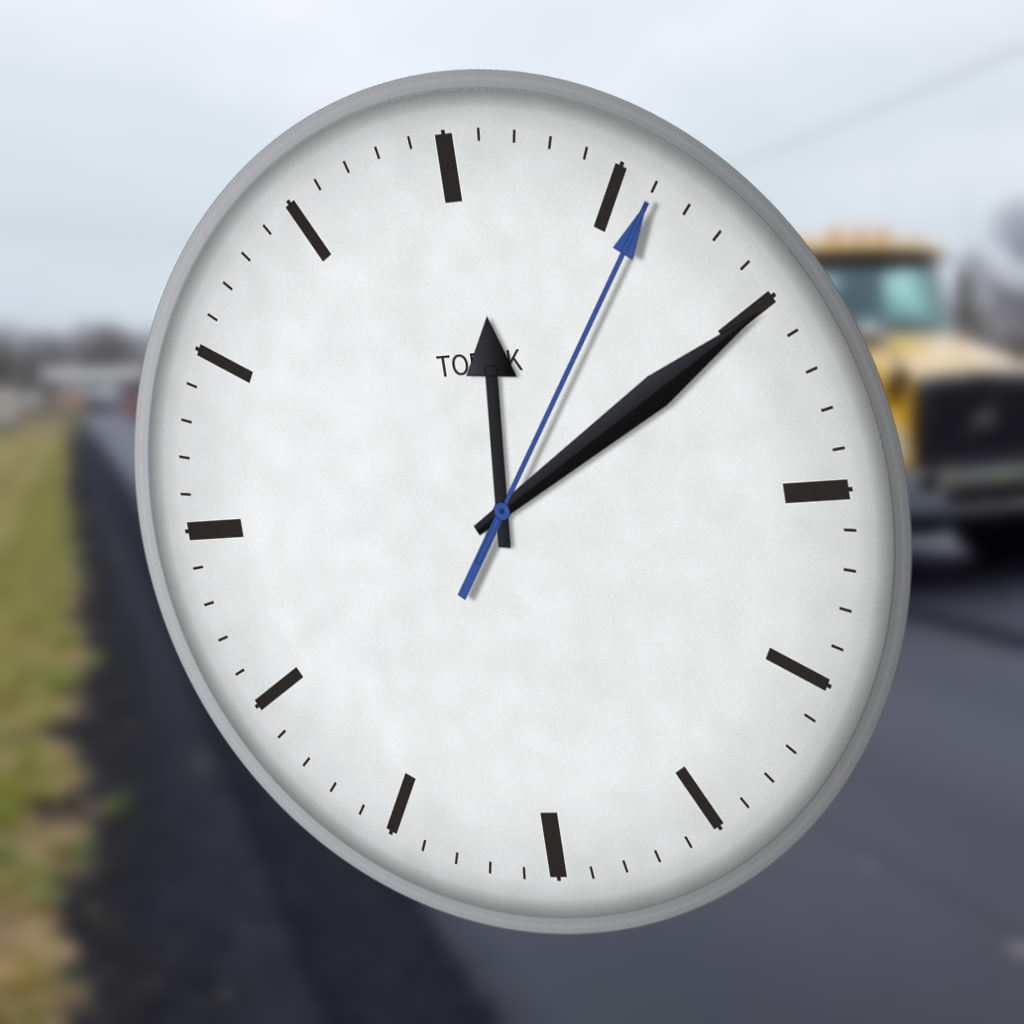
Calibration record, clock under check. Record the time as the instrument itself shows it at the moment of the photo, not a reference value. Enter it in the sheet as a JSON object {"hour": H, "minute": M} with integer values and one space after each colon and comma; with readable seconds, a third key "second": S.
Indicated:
{"hour": 12, "minute": 10, "second": 6}
